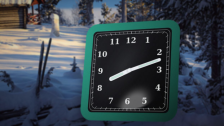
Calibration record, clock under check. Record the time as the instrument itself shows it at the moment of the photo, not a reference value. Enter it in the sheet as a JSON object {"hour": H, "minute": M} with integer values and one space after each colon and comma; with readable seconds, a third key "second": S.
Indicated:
{"hour": 8, "minute": 12}
